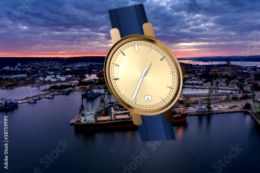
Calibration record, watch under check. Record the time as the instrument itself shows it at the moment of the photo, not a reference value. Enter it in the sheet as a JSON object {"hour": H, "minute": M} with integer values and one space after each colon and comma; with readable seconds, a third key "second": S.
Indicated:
{"hour": 1, "minute": 36}
